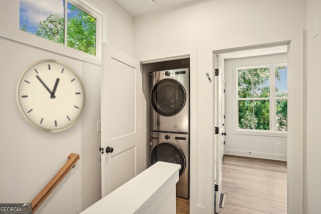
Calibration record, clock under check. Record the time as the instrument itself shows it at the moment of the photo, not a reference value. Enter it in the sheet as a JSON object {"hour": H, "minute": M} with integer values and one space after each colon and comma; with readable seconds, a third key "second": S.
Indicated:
{"hour": 12, "minute": 54}
